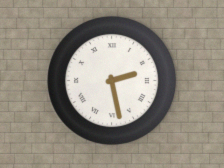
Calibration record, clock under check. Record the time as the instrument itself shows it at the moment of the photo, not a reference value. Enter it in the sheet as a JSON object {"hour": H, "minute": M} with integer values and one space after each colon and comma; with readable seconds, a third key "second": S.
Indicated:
{"hour": 2, "minute": 28}
